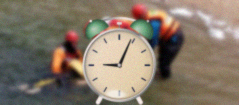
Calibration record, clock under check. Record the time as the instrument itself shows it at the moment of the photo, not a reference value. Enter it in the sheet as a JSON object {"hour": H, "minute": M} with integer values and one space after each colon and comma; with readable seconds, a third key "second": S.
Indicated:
{"hour": 9, "minute": 4}
